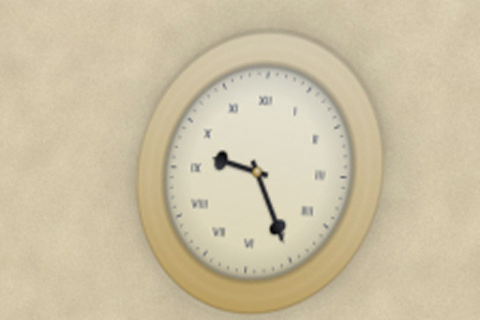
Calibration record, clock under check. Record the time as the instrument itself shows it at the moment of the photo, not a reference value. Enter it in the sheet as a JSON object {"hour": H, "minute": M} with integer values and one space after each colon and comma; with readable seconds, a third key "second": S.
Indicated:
{"hour": 9, "minute": 25}
